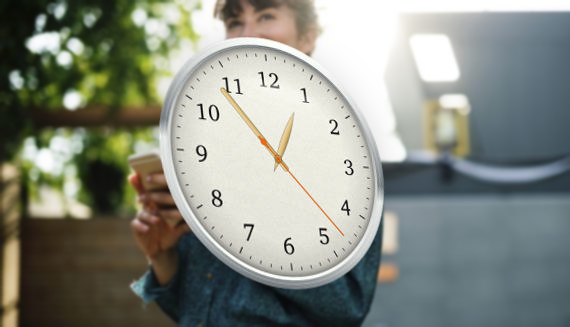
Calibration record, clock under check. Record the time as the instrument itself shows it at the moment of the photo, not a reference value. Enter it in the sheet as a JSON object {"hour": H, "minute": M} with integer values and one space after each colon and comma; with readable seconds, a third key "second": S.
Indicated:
{"hour": 12, "minute": 53, "second": 23}
